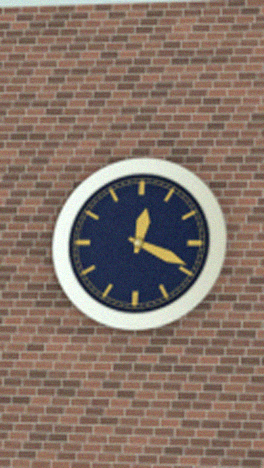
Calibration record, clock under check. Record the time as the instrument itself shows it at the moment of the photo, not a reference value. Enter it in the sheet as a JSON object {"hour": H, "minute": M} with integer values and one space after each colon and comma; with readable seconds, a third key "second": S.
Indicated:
{"hour": 12, "minute": 19}
